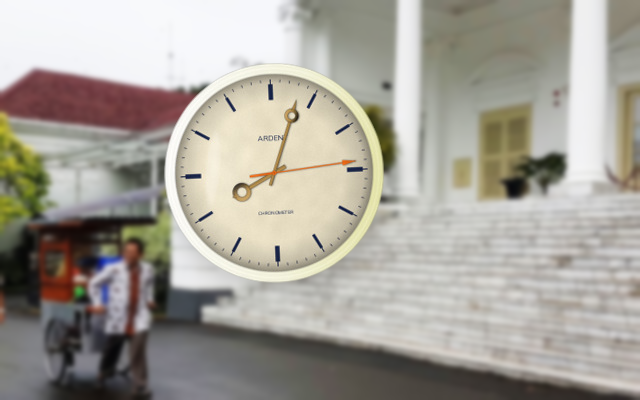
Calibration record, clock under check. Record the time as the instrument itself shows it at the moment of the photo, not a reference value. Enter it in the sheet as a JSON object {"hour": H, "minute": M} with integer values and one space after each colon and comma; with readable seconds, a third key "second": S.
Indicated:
{"hour": 8, "minute": 3, "second": 14}
